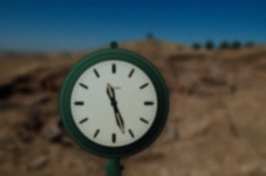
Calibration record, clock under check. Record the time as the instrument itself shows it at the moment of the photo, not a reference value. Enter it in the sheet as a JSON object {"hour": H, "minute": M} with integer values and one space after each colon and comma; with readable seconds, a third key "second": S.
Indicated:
{"hour": 11, "minute": 27}
